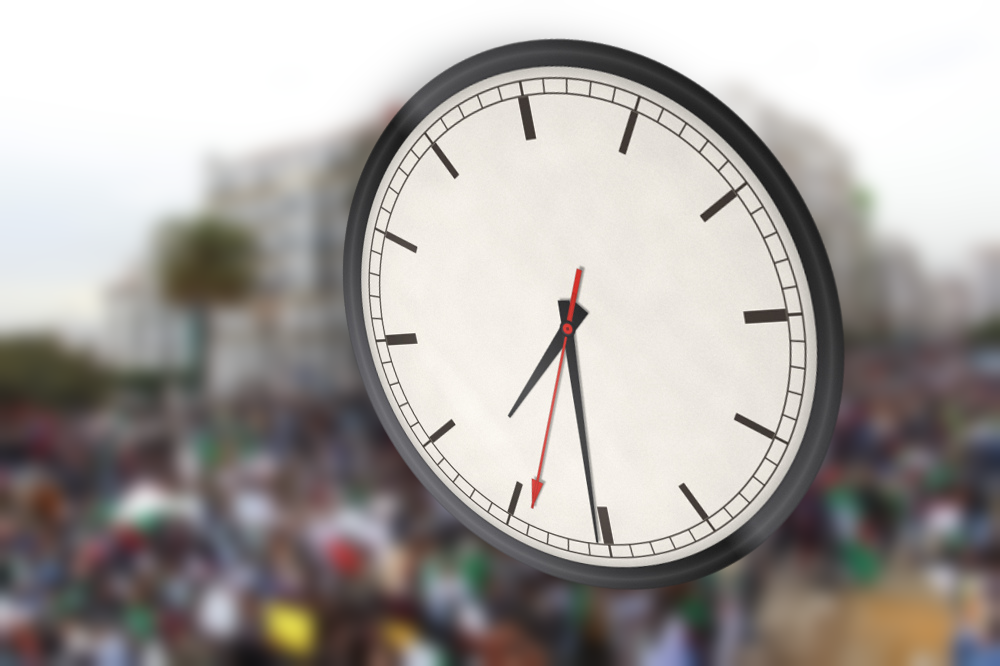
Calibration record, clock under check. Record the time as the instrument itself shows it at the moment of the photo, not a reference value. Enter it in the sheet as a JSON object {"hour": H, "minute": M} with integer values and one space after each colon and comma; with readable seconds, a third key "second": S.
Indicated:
{"hour": 7, "minute": 30, "second": 34}
